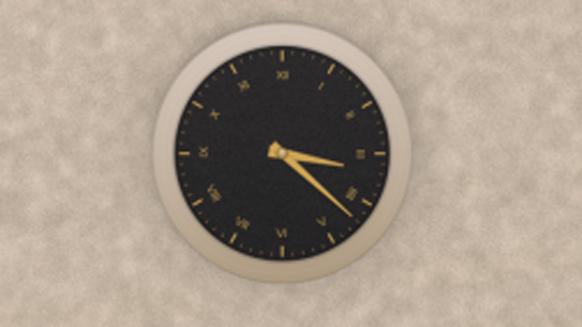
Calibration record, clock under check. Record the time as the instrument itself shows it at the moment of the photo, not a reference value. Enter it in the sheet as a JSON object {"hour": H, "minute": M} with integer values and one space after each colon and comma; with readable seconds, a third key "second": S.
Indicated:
{"hour": 3, "minute": 22}
